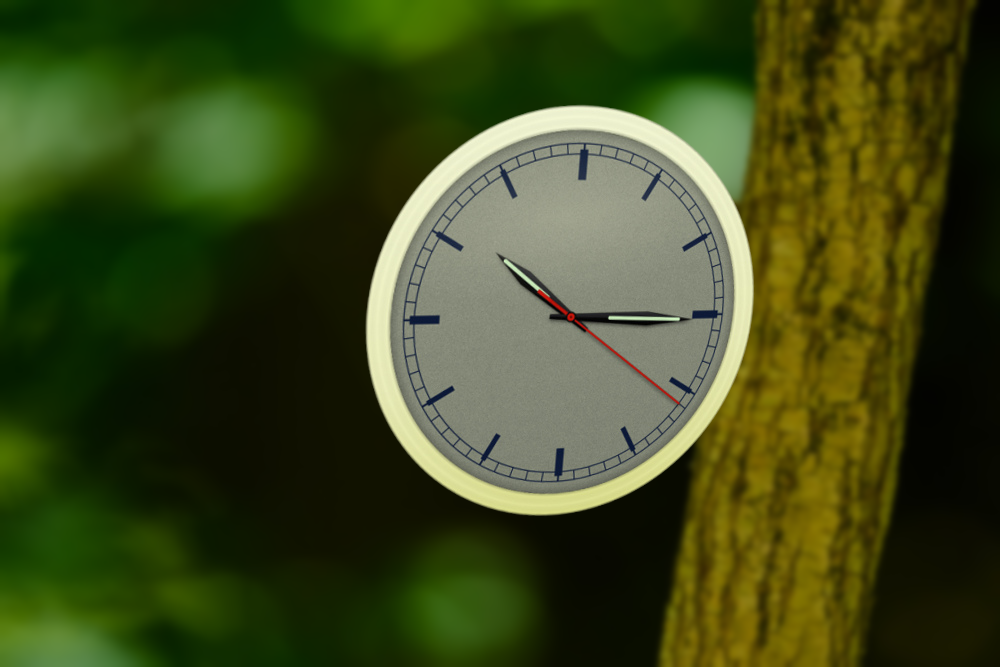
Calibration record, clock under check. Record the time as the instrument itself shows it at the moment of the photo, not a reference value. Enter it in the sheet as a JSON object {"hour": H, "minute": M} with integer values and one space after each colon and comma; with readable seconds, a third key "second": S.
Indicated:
{"hour": 10, "minute": 15, "second": 21}
